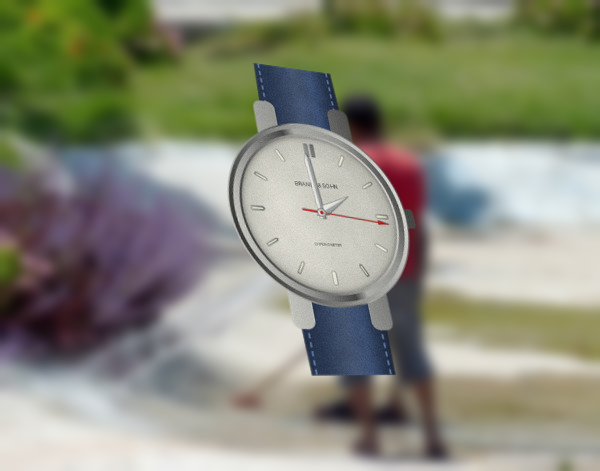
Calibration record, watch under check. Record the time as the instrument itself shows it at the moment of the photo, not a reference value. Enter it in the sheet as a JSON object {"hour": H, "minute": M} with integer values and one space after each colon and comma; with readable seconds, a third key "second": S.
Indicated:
{"hour": 1, "minute": 59, "second": 16}
